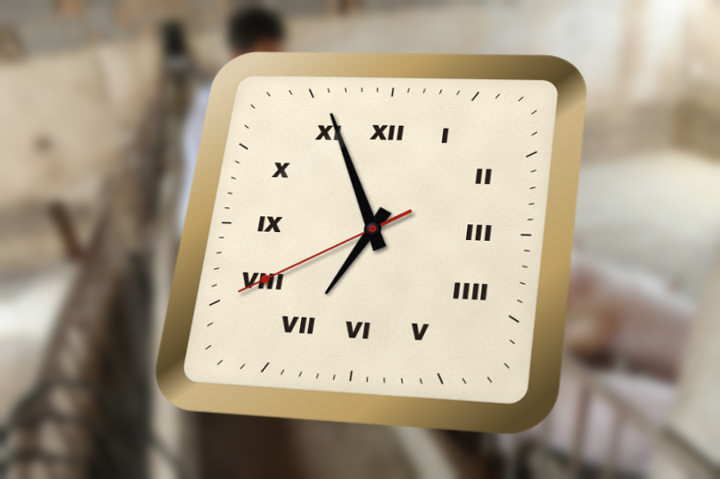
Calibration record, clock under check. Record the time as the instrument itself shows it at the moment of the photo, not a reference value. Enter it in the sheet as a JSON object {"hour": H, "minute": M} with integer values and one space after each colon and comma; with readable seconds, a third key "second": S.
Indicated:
{"hour": 6, "minute": 55, "second": 40}
